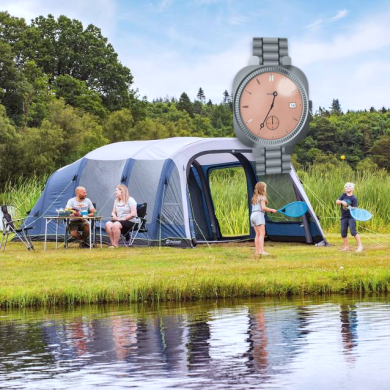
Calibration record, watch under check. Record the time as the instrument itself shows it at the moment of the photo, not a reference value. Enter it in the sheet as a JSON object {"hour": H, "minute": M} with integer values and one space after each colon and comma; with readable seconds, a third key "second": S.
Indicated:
{"hour": 12, "minute": 35}
